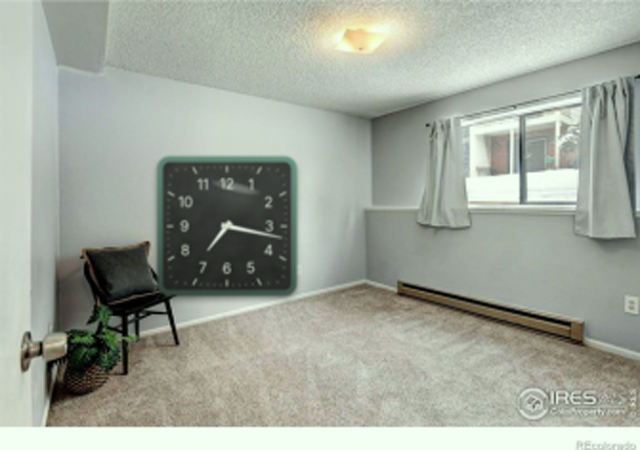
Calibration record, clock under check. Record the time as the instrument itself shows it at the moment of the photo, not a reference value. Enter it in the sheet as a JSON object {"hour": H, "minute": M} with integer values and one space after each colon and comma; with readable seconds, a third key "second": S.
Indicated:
{"hour": 7, "minute": 17}
